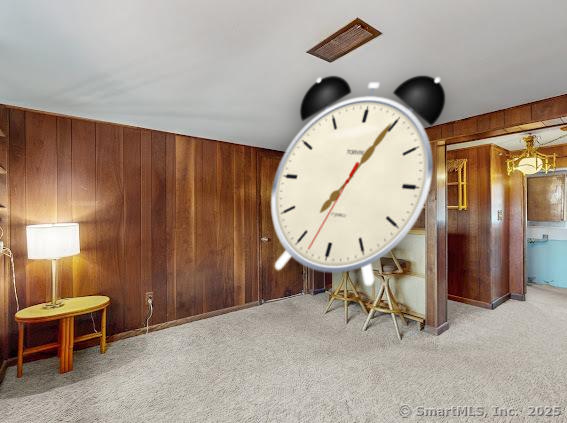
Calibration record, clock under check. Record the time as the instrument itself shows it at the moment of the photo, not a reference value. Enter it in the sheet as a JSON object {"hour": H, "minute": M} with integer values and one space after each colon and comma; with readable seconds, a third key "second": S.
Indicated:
{"hour": 7, "minute": 4, "second": 33}
